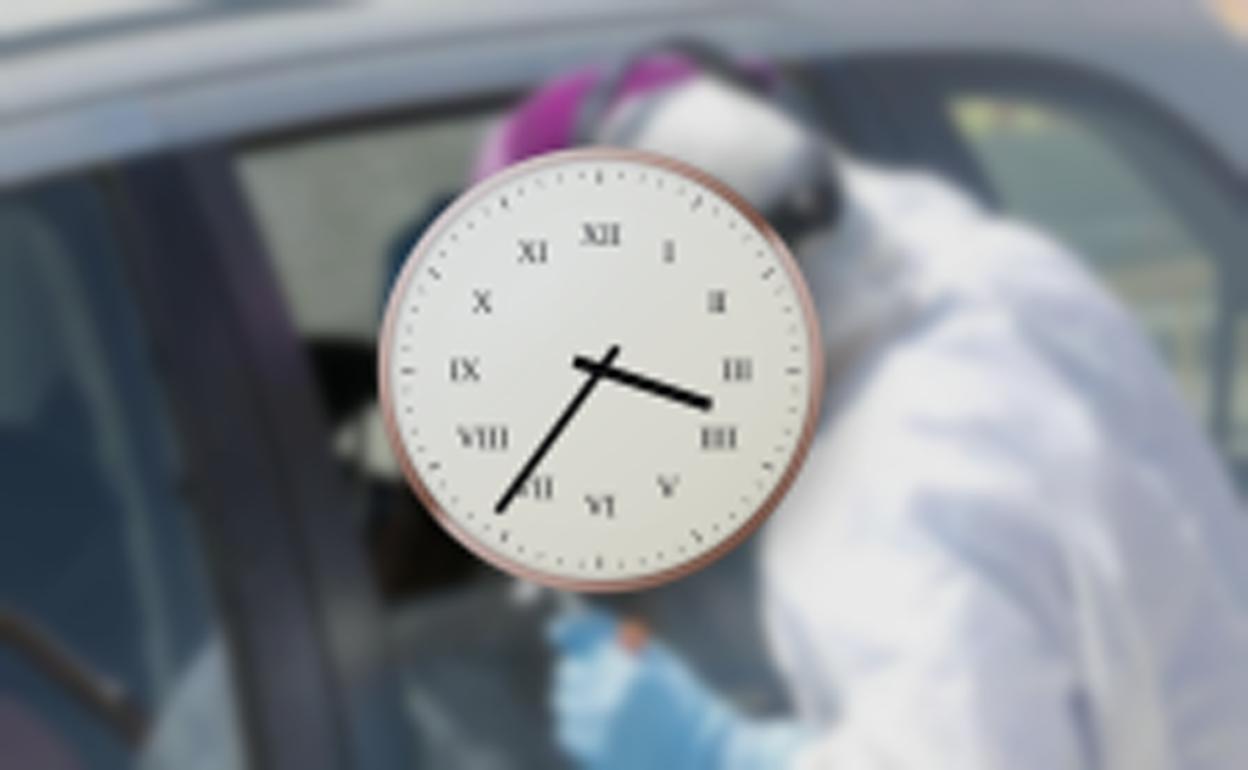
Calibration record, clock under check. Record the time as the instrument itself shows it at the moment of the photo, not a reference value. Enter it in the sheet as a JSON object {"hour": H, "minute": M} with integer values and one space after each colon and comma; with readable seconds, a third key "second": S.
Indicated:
{"hour": 3, "minute": 36}
